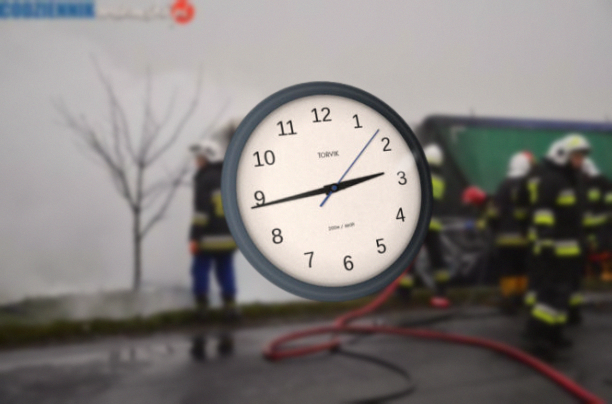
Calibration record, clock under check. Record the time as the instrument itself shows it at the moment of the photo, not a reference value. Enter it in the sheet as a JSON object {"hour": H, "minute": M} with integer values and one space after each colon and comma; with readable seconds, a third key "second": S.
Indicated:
{"hour": 2, "minute": 44, "second": 8}
